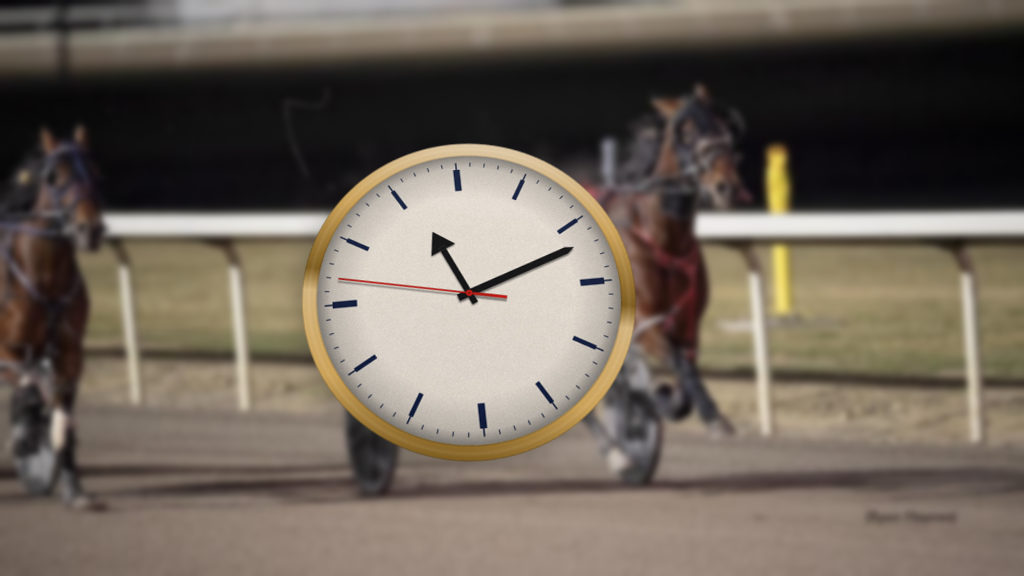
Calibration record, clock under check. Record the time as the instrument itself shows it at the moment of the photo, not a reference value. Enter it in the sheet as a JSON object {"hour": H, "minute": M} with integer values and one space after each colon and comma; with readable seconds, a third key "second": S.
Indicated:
{"hour": 11, "minute": 11, "second": 47}
